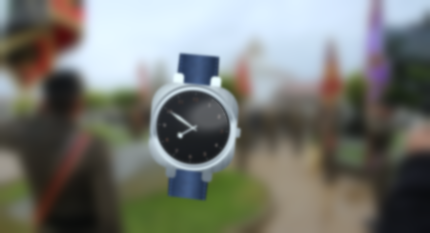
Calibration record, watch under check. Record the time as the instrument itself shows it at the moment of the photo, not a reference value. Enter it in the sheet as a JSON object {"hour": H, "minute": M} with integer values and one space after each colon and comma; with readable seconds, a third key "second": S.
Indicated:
{"hour": 7, "minute": 50}
